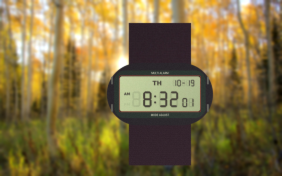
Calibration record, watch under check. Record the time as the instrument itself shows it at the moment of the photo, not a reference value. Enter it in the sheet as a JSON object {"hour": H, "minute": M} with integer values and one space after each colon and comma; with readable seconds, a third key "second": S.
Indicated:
{"hour": 8, "minute": 32, "second": 1}
